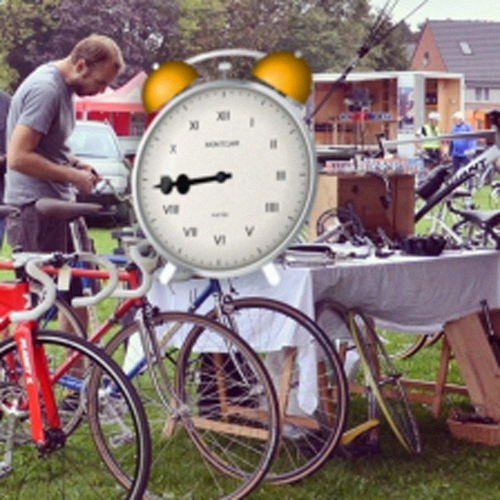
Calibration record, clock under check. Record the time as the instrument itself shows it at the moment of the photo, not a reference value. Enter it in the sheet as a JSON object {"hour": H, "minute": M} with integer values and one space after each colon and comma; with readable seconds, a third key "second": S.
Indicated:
{"hour": 8, "minute": 44}
